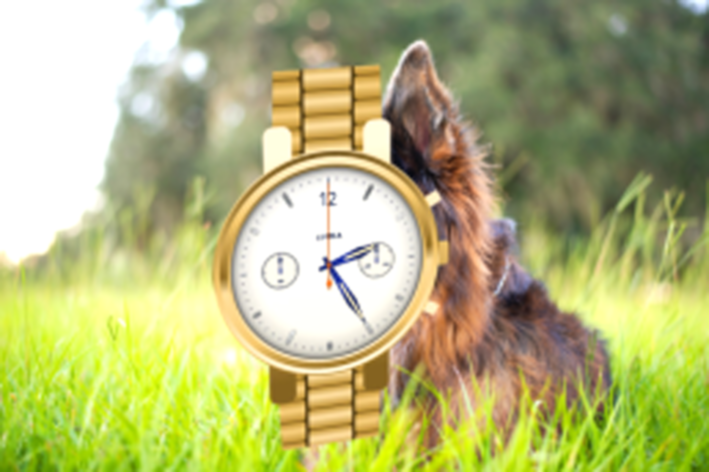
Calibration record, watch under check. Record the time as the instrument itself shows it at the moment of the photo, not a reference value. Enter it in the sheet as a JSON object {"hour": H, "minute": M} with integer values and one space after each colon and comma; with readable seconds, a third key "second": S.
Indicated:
{"hour": 2, "minute": 25}
